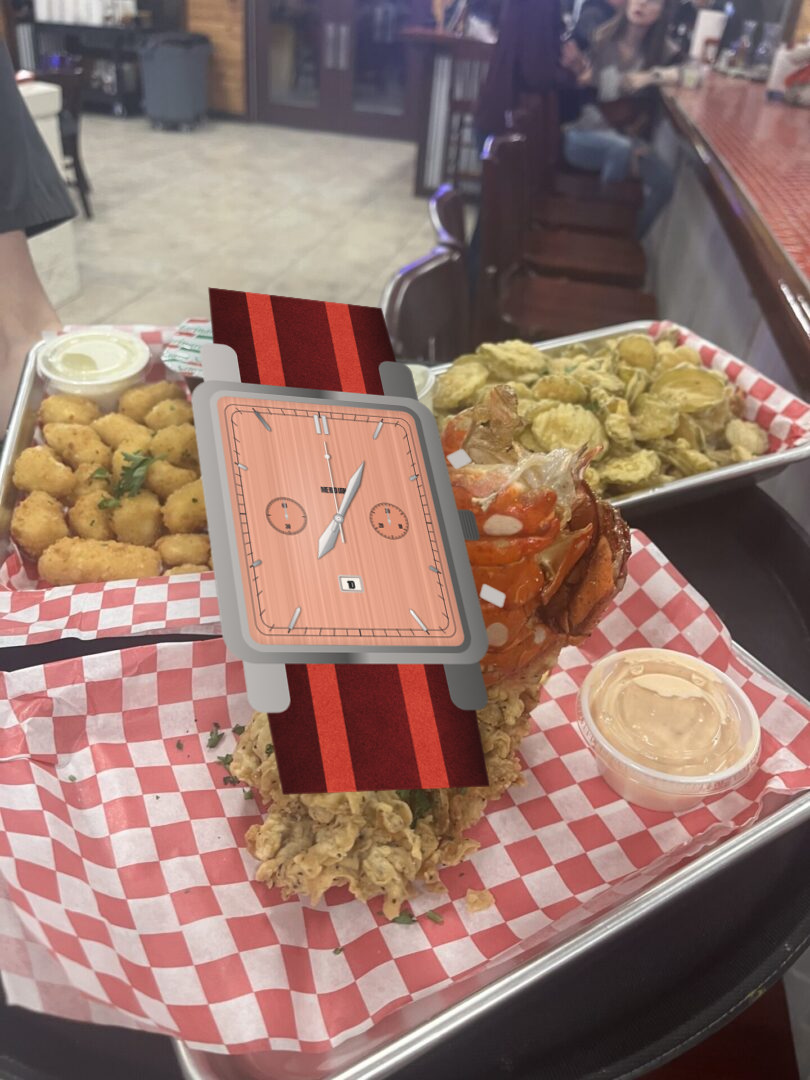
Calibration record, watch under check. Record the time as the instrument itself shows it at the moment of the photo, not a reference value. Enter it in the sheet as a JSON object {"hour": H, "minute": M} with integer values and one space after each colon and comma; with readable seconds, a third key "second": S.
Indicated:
{"hour": 7, "minute": 5}
